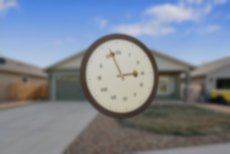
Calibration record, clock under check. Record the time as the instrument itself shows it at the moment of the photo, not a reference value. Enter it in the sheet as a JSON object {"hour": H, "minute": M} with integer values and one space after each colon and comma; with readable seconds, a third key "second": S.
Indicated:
{"hour": 2, "minute": 57}
